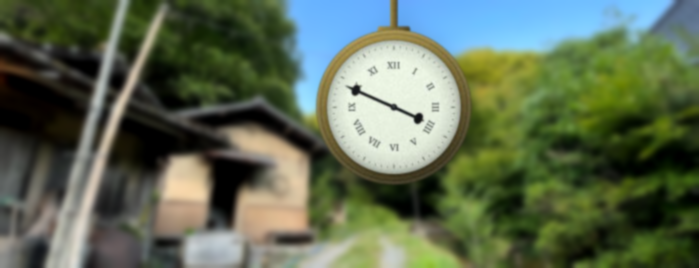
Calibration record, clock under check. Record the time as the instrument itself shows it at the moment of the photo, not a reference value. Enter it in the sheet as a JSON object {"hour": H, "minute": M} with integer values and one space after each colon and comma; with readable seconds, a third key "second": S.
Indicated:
{"hour": 3, "minute": 49}
